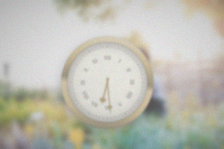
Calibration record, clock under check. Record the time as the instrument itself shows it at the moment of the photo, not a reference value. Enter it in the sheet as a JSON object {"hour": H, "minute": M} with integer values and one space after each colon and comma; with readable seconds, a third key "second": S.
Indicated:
{"hour": 6, "minute": 29}
